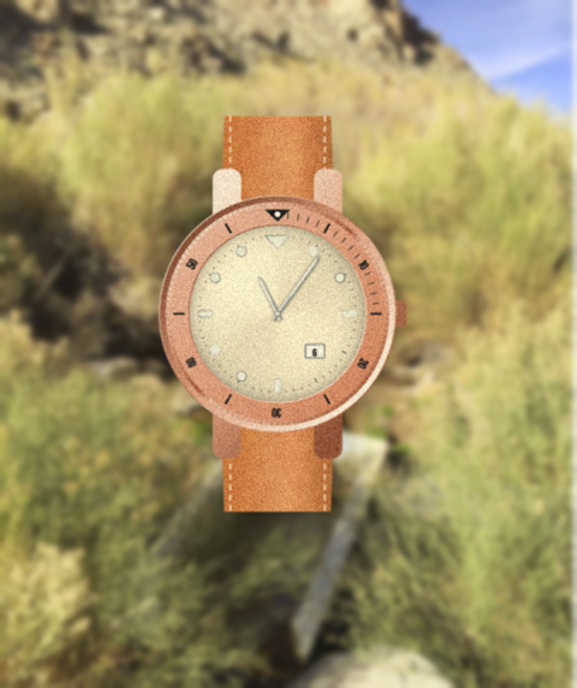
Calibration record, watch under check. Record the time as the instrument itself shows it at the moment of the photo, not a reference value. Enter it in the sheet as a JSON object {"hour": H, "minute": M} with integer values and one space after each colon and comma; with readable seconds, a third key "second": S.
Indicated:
{"hour": 11, "minute": 6}
